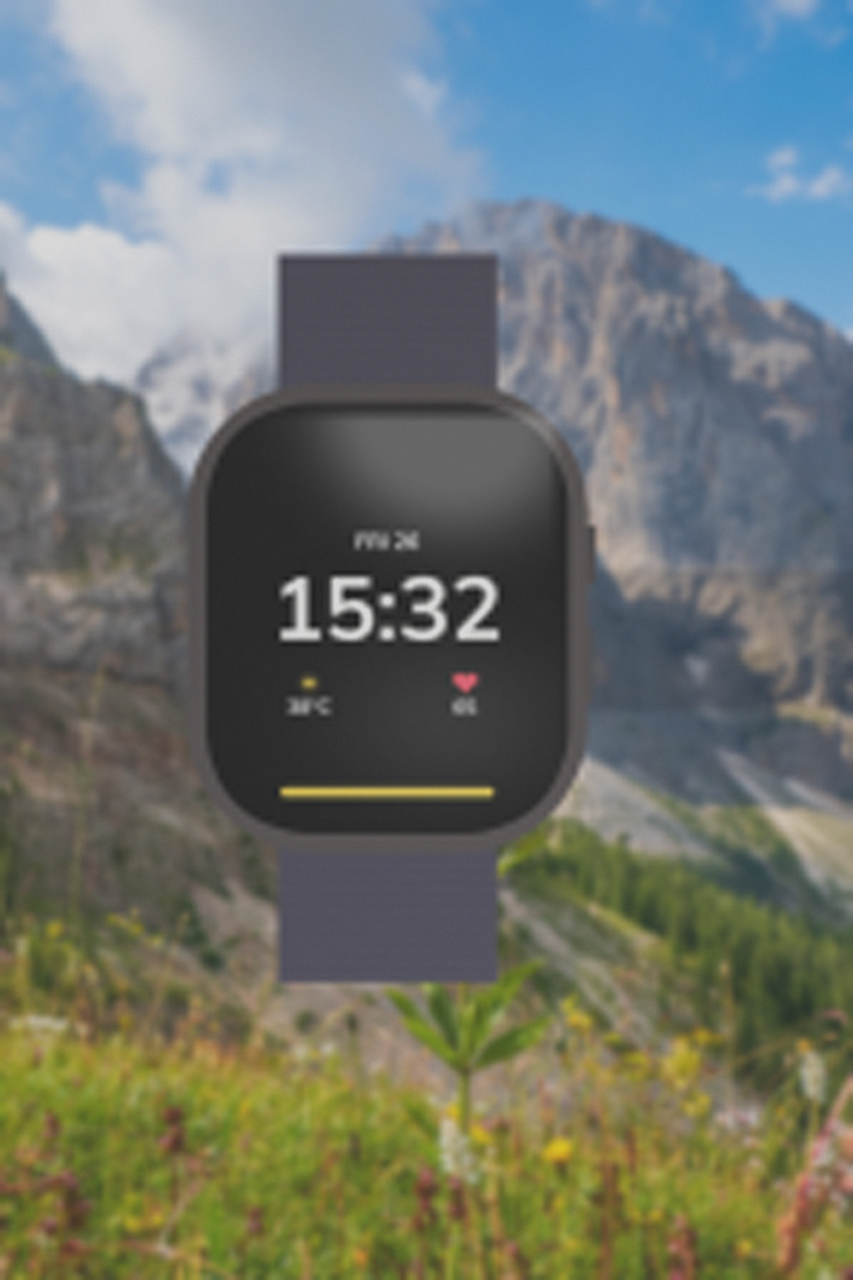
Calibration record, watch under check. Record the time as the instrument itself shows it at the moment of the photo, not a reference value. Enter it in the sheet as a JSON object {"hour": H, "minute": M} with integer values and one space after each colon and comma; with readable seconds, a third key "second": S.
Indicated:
{"hour": 15, "minute": 32}
